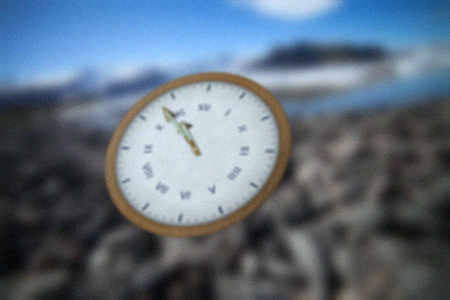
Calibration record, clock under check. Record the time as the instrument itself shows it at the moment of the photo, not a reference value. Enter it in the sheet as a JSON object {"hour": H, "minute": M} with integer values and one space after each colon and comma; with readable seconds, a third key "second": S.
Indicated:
{"hour": 10, "minute": 53}
